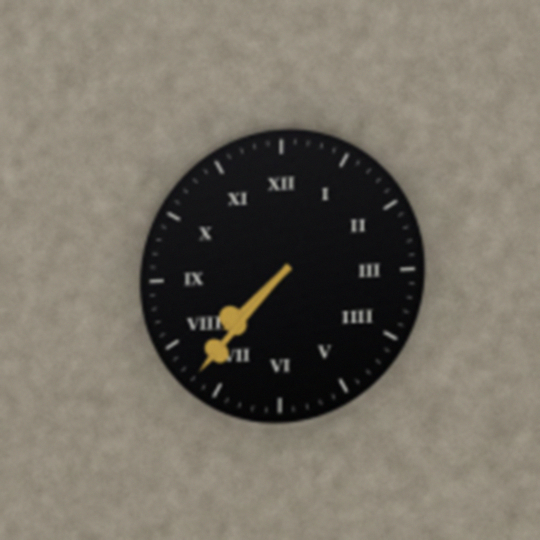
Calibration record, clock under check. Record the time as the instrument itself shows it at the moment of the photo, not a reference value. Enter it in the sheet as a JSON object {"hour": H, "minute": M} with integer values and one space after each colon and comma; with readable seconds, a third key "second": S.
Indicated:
{"hour": 7, "minute": 37}
